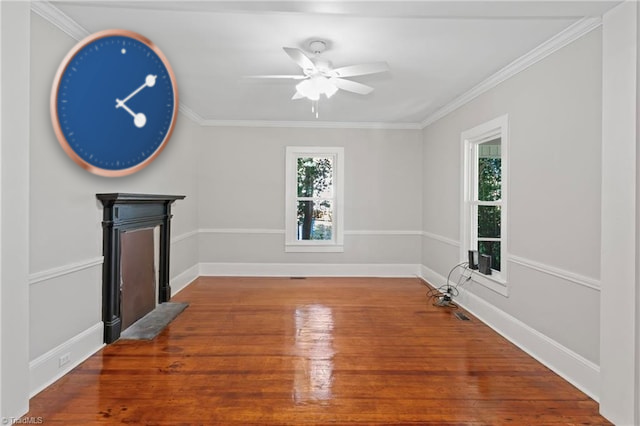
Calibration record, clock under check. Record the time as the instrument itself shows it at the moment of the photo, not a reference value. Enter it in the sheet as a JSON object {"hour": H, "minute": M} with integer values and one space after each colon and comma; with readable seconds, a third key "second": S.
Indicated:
{"hour": 4, "minute": 9}
